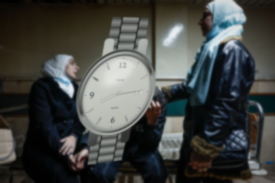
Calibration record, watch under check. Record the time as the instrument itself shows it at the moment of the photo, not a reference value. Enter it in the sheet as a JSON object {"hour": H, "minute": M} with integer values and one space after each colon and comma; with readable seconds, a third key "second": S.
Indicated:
{"hour": 8, "minute": 14}
